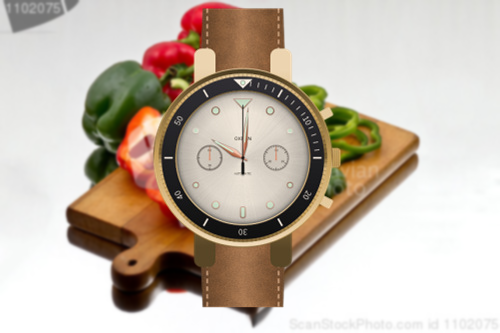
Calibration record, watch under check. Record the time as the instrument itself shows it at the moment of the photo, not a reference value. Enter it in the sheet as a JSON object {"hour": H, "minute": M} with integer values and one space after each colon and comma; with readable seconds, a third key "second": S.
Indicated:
{"hour": 10, "minute": 1}
